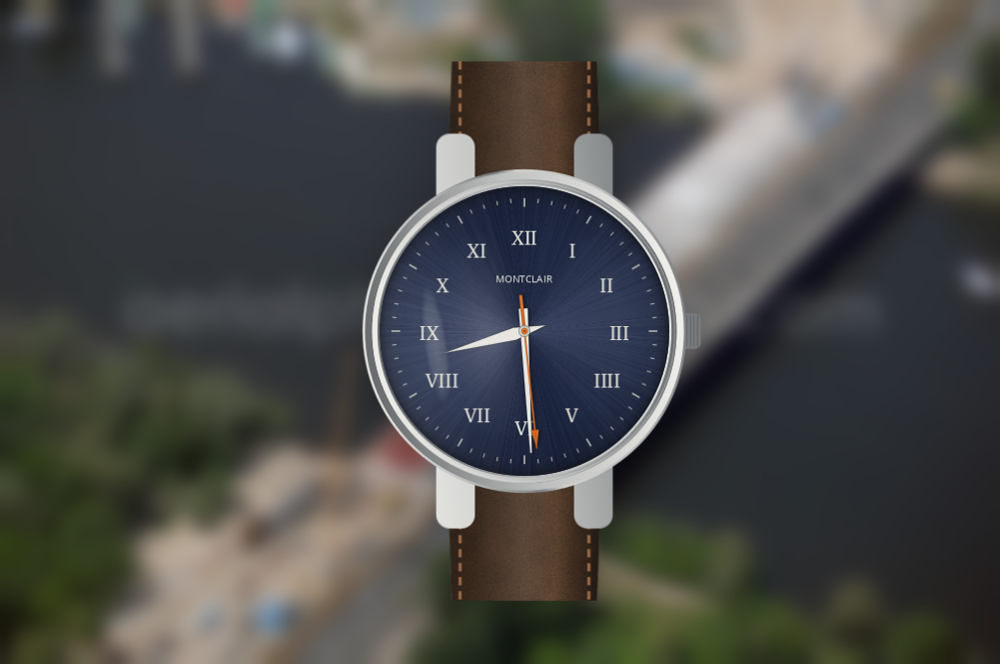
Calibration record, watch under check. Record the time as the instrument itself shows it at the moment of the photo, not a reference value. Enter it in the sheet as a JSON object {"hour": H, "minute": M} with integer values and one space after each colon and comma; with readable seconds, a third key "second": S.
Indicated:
{"hour": 8, "minute": 29, "second": 29}
